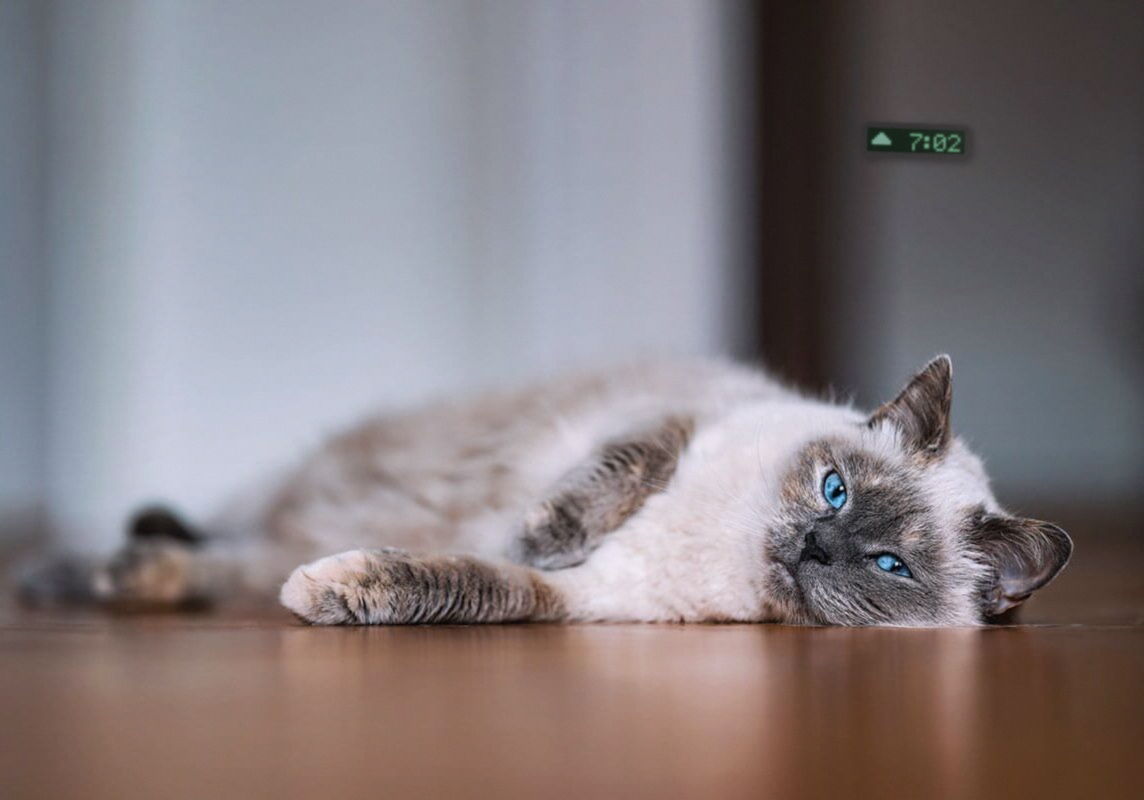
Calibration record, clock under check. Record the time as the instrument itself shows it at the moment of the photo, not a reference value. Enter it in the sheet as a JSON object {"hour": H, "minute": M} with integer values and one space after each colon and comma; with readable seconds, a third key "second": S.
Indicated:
{"hour": 7, "minute": 2}
